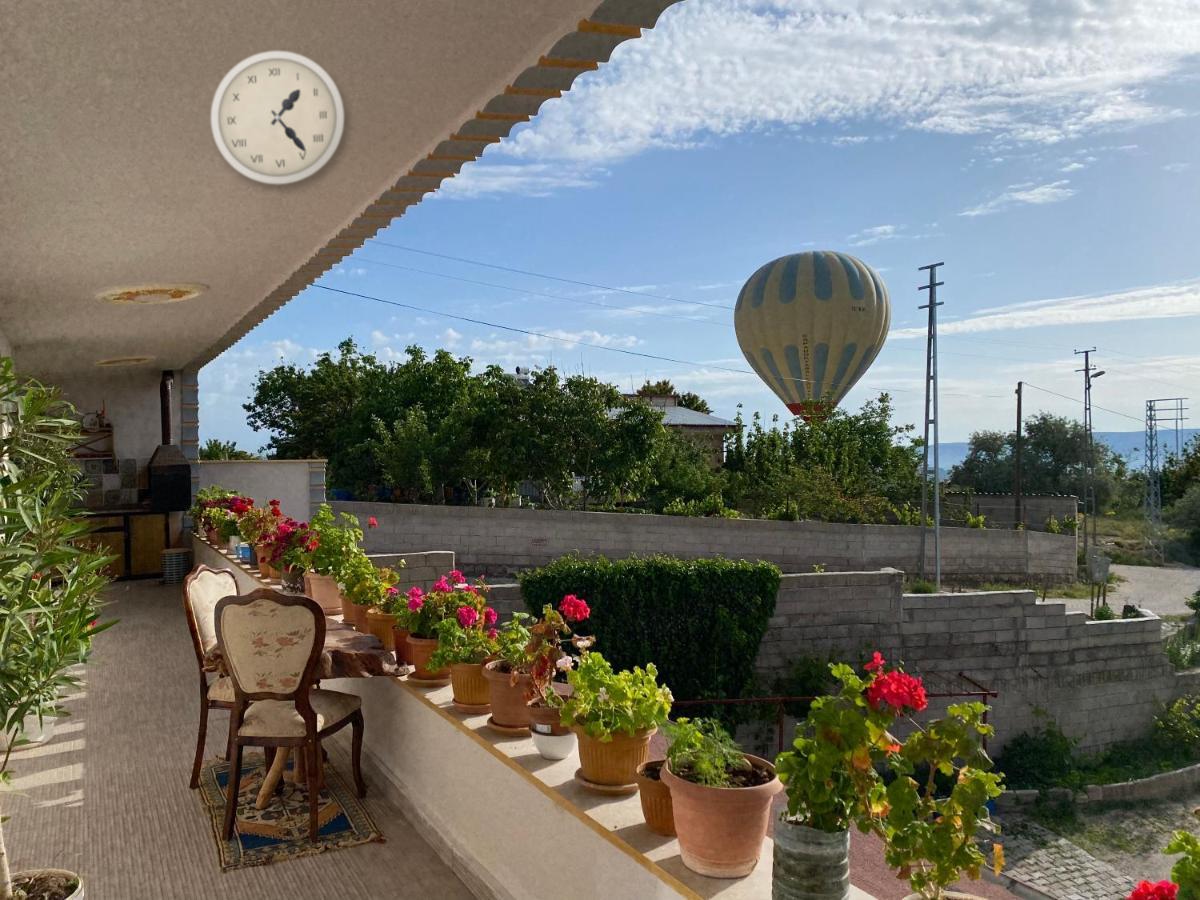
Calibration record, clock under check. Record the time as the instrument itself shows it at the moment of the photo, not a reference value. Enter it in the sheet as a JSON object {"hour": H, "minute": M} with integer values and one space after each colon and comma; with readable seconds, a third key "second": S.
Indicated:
{"hour": 1, "minute": 24}
